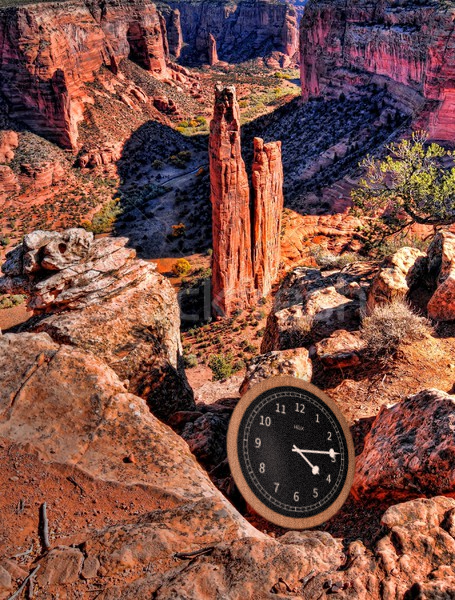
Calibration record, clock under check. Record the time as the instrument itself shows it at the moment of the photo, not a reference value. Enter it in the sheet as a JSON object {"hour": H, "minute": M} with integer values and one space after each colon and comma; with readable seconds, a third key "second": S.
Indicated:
{"hour": 4, "minute": 14}
